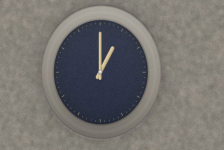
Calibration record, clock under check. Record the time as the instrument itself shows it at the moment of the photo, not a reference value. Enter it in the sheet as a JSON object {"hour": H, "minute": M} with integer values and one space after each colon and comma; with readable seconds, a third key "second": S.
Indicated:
{"hour": 1, "minute": 0}
